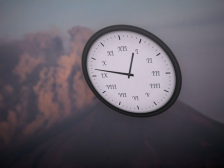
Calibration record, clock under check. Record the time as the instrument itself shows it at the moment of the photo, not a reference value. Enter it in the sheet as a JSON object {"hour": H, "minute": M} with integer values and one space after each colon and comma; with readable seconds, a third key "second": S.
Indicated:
{"hour": 12, "minute": 47}
